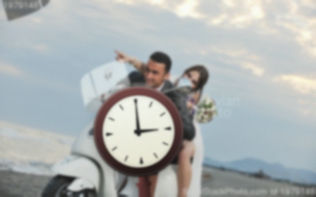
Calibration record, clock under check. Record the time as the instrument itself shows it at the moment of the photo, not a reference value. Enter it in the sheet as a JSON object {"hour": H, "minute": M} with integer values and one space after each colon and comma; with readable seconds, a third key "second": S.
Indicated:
{"hour": 3, "minute": 0}
